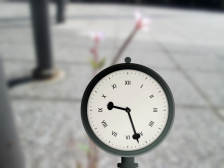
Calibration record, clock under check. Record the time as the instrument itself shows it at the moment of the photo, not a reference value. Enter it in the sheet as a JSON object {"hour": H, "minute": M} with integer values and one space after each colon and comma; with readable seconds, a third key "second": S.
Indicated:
{"hour": 9, "minute": 27}
